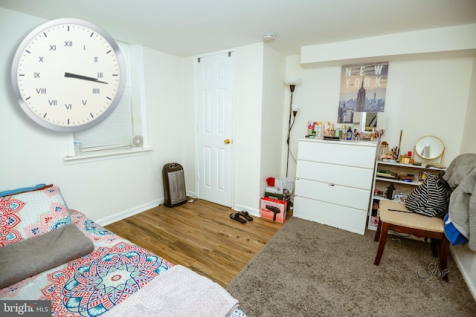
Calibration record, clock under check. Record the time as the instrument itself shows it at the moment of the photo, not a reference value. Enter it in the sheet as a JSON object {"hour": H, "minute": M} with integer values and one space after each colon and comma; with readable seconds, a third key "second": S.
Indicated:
{"hour": 3, "minute": 17}
